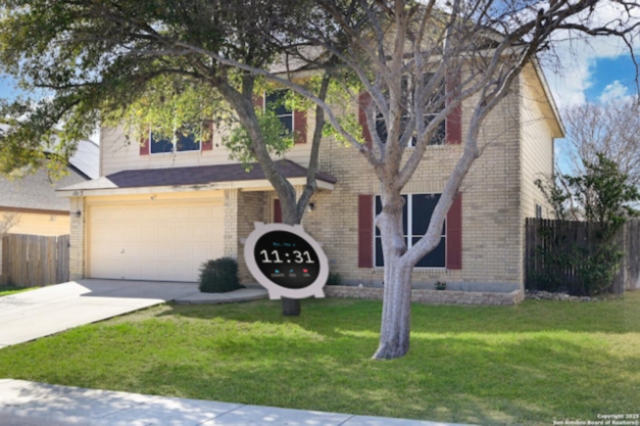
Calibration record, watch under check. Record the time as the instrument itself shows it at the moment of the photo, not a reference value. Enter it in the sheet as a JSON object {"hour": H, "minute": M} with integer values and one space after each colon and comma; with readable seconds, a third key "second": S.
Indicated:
{"hour": 11, "minute": 31}
